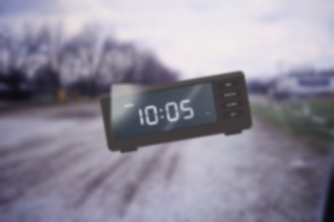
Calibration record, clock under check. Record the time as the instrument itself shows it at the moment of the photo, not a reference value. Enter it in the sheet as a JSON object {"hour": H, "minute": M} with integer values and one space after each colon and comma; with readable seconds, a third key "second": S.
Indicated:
{"hour": 10, "minute": 5}
